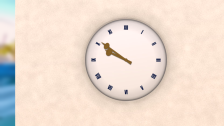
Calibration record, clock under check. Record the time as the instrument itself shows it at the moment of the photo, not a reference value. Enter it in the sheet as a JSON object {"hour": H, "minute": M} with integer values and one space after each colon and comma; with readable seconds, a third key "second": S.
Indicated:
{"hour": 9, "minute": 51}
